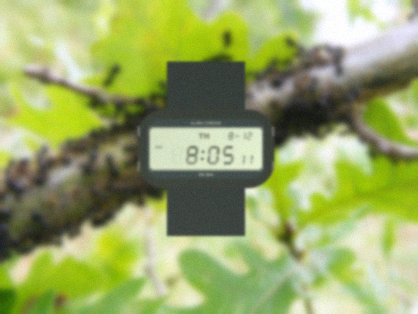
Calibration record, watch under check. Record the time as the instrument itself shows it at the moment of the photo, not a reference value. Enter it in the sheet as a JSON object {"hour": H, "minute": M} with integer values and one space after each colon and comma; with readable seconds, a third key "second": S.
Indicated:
{"hour": 8, "minute": 5}
